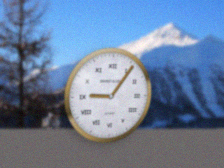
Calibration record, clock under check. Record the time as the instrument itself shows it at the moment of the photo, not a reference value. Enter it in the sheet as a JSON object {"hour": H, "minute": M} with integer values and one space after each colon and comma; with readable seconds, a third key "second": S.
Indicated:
{"hour": 9, "minute": 6}
